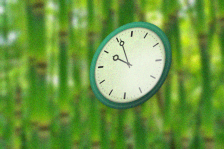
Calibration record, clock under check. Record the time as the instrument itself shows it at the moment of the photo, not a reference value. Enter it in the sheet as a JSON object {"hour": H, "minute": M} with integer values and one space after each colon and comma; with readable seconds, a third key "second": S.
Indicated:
{"hour": 9, "minute": 56}
